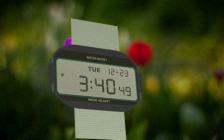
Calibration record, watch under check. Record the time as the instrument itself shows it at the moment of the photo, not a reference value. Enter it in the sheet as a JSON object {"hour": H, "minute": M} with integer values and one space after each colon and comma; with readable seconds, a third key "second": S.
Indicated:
{"hour": 3, "minute": 40, "second": 49}
